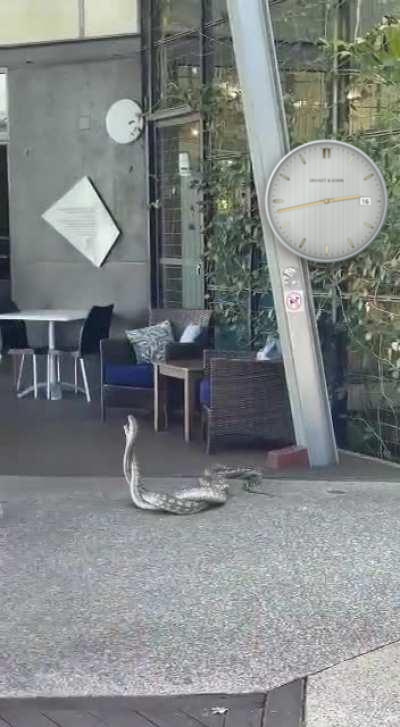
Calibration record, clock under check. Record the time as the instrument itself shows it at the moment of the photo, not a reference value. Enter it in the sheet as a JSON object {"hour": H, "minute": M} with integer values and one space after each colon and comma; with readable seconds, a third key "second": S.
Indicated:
{"hour": 2, "minute": 43}
